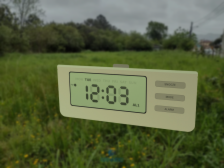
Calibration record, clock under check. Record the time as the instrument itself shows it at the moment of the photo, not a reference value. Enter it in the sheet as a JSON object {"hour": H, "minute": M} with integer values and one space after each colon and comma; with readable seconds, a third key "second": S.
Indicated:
{"hour": 12, "minute": 3}
